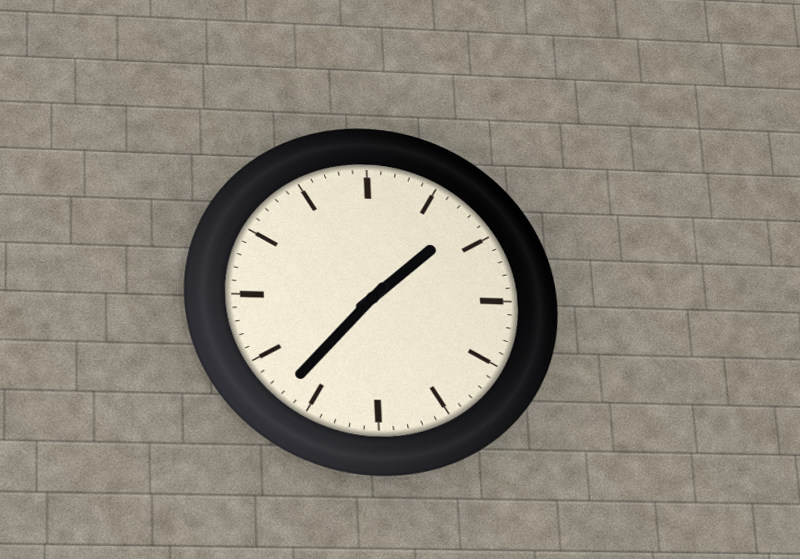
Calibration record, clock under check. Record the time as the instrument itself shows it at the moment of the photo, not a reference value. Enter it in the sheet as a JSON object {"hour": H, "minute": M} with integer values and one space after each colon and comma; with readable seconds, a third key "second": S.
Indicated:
{"hour": 1, "minute": 37}
